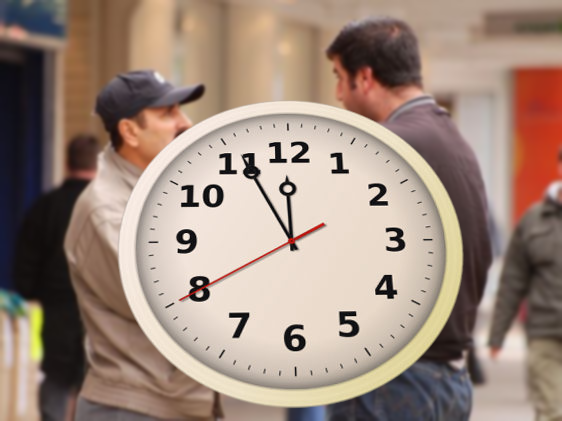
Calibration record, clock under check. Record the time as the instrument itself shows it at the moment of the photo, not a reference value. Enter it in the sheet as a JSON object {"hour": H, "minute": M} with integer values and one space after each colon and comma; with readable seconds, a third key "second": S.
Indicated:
{"hour": 11, "minute": 55, "second": 40}
